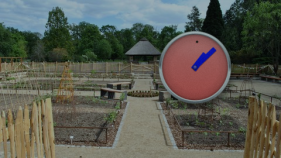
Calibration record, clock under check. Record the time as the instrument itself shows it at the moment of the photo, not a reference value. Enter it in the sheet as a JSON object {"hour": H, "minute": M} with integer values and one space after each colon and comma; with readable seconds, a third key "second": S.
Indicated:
{"hour": 1, "minute": 7}
